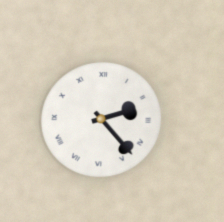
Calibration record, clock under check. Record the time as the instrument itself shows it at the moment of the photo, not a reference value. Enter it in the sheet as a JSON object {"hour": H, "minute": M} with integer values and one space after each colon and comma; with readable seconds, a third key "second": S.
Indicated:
{"hour": 2, "minute": 23}
